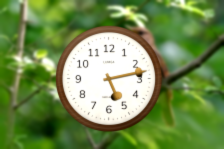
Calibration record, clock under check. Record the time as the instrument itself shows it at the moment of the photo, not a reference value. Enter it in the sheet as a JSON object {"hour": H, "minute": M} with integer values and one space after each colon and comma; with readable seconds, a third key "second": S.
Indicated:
{"hour": 5, "minute": 13}
